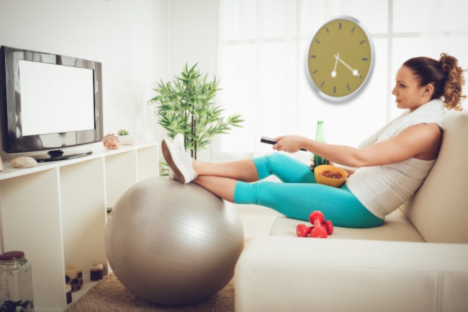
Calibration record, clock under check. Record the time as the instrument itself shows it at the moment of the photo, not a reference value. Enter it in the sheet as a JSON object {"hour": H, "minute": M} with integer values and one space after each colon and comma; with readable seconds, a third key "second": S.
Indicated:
{"hour": 6, "minute": 20}
